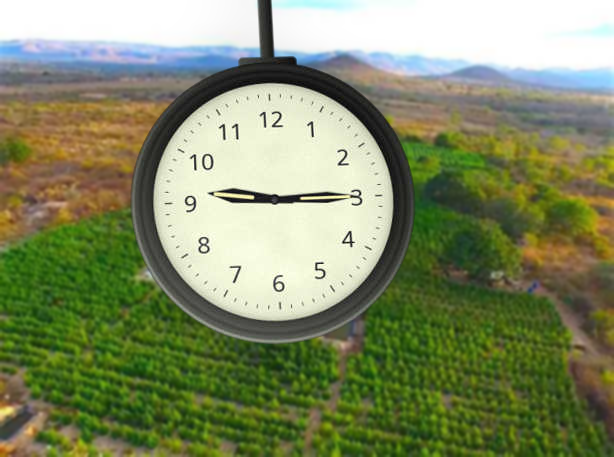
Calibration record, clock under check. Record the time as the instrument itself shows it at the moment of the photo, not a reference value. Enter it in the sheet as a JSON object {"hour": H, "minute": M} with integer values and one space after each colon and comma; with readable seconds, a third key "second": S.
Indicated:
{"hour": 9, "minute": 15}
